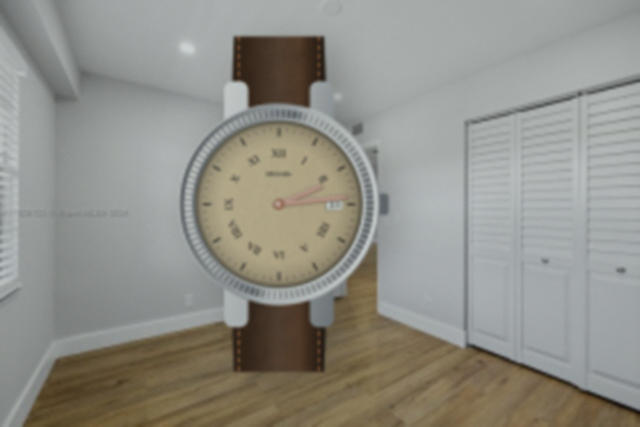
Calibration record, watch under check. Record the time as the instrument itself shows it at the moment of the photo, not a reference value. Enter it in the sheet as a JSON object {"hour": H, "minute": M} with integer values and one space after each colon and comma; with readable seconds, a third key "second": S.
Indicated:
{"hour": 2, "minute": 14}
